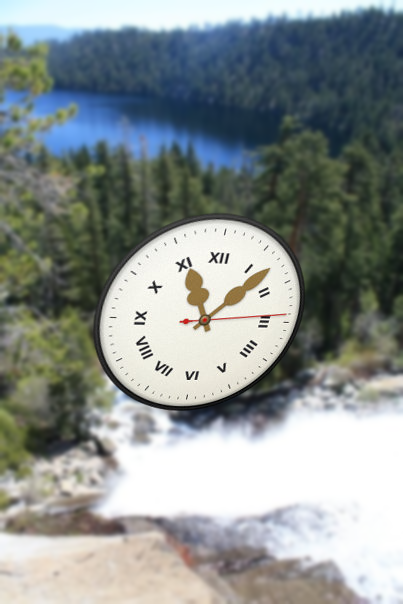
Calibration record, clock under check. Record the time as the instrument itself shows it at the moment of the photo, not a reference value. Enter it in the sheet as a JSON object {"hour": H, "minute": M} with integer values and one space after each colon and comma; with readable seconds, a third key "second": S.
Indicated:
{"hour": 11, "minute": 7, "second": 14}
